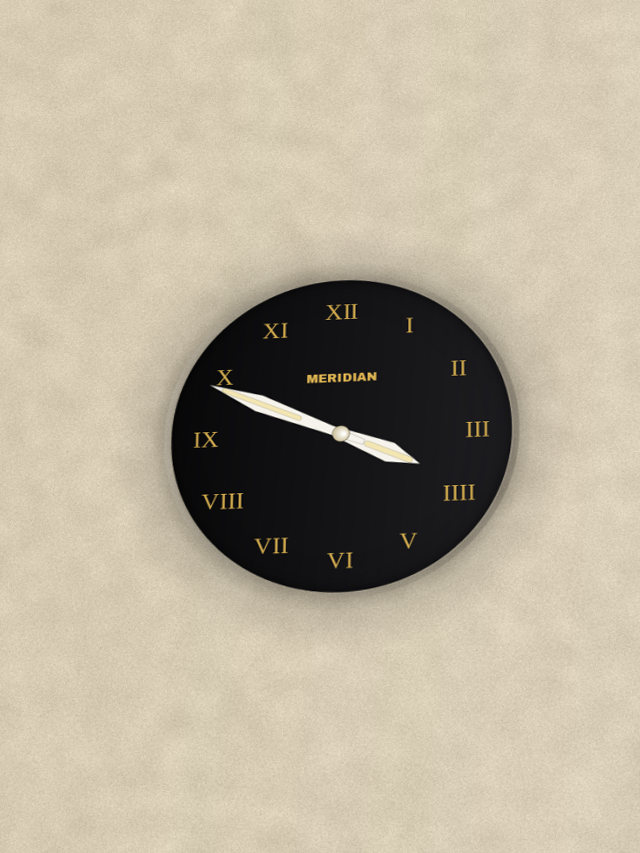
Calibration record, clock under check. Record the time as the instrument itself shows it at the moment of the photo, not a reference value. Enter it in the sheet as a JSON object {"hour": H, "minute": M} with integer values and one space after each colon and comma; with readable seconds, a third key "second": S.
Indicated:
{"hour": 3, "minute": 49}
